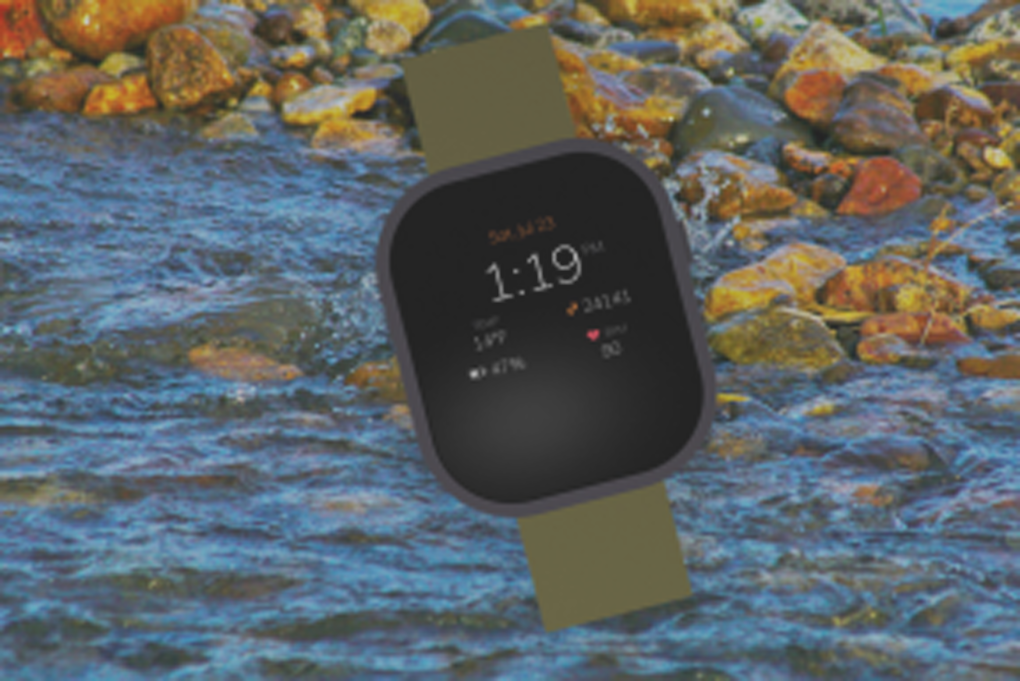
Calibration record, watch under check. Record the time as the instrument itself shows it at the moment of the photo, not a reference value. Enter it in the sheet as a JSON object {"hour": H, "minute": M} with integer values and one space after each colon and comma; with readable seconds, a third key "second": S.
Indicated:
{"hour": 1, "minute": 19}
